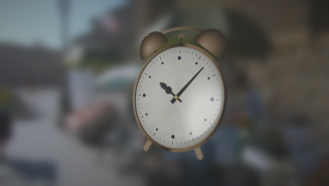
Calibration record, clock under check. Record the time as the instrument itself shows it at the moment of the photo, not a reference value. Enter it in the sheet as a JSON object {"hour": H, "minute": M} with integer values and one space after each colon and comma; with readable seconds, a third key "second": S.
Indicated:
{"hour": 10, "minute": 7}
